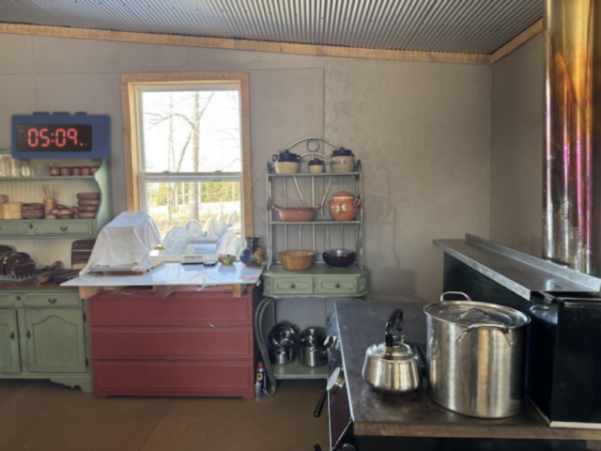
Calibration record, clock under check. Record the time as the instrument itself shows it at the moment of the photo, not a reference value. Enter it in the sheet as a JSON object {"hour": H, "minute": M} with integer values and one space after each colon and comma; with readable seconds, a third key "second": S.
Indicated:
{"hour": 5, "minute": 9}
